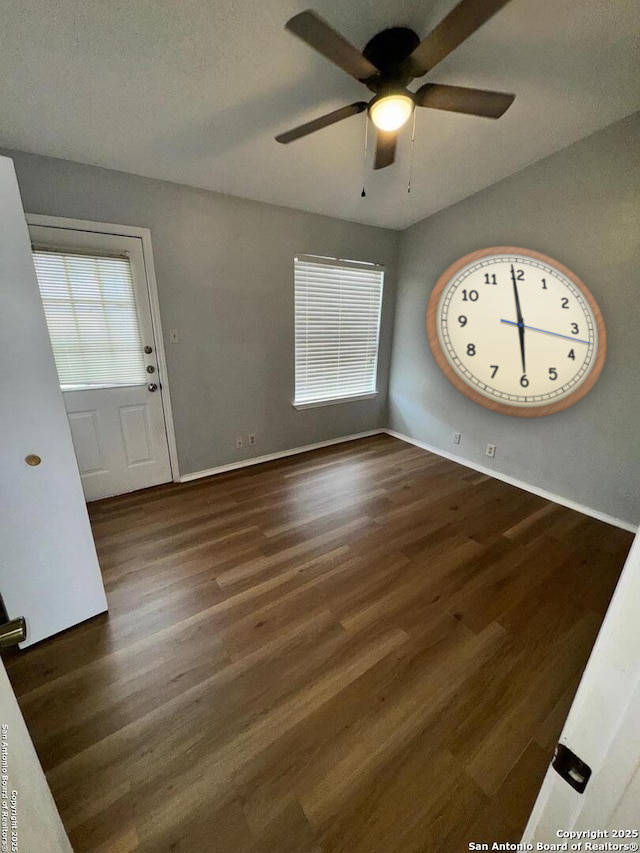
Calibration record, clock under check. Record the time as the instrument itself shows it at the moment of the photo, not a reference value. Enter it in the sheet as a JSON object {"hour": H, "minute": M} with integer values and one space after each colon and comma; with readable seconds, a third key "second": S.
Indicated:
{"hour": 5, "minute": 59, "second": 17}
